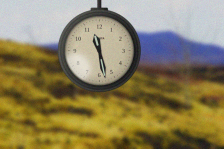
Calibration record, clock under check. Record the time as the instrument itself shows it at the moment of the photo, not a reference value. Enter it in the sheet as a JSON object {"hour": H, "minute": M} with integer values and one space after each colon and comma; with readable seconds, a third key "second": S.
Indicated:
{"hour": 11, "minute": 28}
